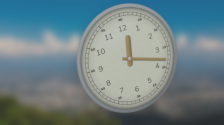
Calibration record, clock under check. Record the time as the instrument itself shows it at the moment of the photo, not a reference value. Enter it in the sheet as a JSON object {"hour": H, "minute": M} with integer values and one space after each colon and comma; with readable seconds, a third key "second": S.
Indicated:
{"hour": 12, "minute": 18}
